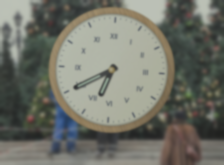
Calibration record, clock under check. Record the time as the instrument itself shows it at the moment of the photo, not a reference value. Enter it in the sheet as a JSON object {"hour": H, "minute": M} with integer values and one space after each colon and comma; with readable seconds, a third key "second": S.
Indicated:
{"hour": 6, "minute": 40}
